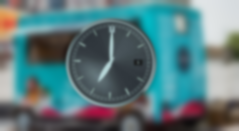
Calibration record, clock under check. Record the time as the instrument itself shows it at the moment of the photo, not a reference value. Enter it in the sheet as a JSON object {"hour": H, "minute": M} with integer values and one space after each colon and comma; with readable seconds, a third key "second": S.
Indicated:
{"hour": 7, "minute": 0}
